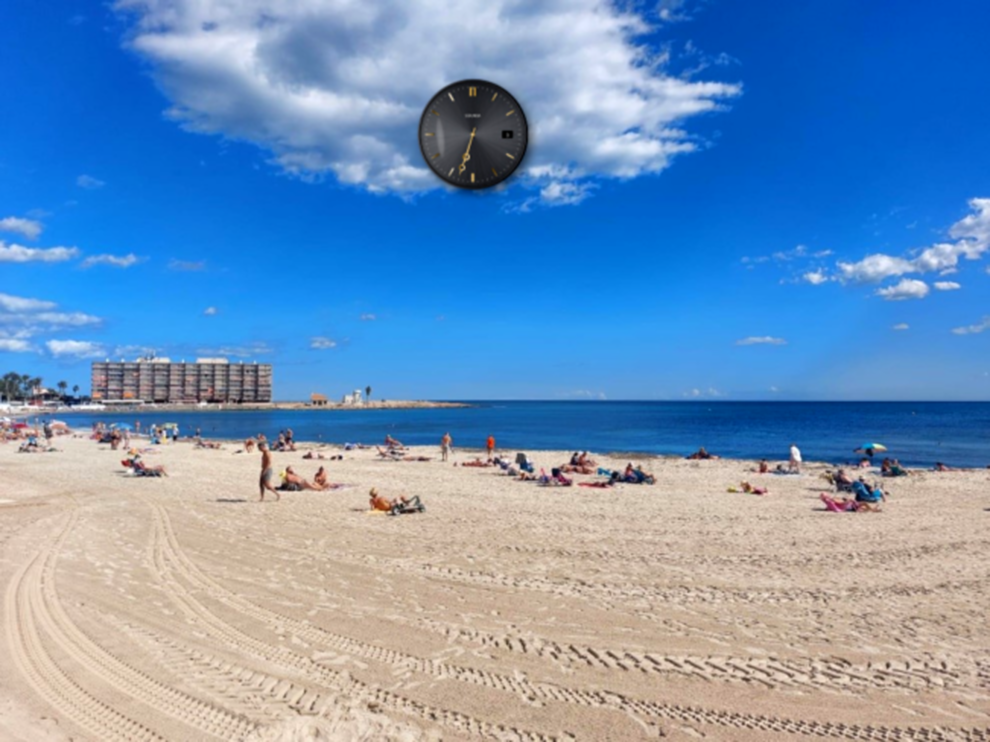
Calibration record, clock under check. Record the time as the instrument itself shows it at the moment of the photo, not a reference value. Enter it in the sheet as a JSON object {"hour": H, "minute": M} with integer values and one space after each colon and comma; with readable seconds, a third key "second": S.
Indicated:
{"hour": 6, "minute": 33}
